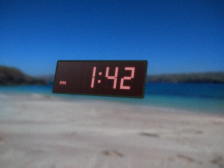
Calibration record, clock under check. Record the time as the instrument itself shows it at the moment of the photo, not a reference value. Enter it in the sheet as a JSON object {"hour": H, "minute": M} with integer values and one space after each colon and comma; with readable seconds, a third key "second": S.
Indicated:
{"hour": 1, "minute": 42}
